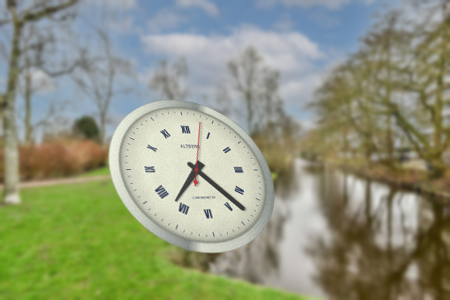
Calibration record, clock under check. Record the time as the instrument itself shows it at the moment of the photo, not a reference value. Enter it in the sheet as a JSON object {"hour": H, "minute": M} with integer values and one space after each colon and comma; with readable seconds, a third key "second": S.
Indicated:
{"hour": 7, "minute": 23, "second": 3}
